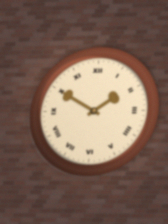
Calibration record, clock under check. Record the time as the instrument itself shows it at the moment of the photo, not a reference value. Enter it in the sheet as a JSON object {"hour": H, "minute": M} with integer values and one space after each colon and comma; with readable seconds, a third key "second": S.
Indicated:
{"hour": 1, "minute": 50}
